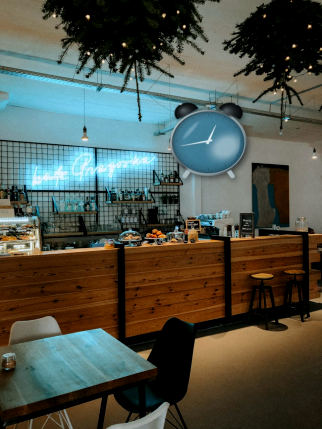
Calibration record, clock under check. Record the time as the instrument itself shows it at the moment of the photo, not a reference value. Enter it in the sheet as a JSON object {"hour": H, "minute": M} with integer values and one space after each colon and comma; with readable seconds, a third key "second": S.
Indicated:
{"hour": 12, "minute": 43}
